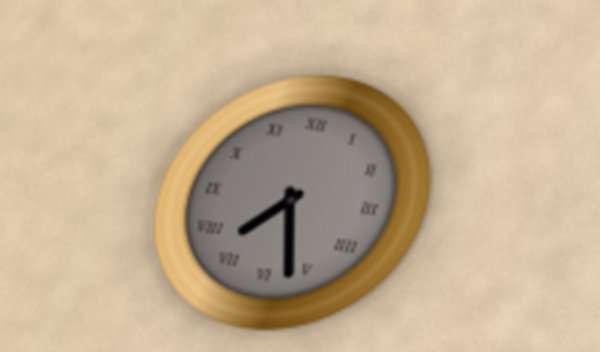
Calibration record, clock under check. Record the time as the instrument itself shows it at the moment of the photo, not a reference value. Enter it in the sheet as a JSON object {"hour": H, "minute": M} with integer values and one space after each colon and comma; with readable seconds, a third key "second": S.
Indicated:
{"hour": 7, "minute": 27}
